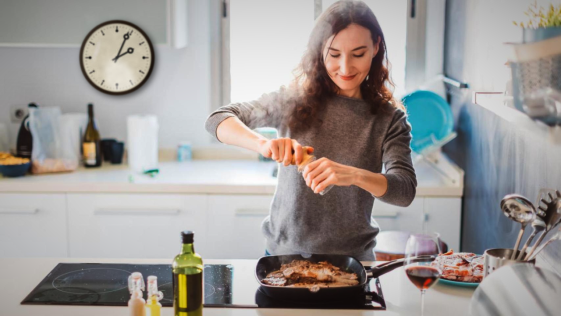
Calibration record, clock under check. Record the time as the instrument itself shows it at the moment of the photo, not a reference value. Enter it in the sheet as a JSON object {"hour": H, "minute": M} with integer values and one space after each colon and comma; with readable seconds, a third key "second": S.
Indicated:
{"hour": 2, "minute": 4}
